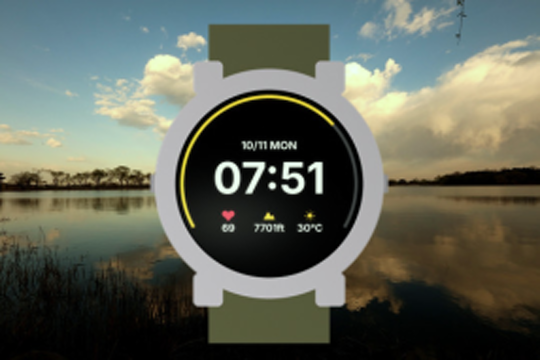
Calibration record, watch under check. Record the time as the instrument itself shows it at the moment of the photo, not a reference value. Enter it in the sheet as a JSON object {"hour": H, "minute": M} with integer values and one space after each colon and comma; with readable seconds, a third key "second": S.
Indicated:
{"hour": 7, "minute": 51}
